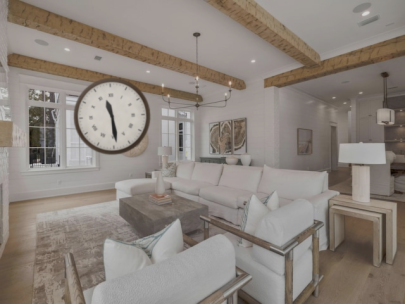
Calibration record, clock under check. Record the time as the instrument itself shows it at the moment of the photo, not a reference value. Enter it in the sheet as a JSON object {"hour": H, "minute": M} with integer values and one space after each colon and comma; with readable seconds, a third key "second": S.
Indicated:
{"hour": 11, "minute": 29}
